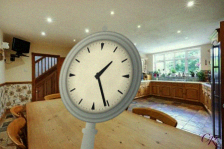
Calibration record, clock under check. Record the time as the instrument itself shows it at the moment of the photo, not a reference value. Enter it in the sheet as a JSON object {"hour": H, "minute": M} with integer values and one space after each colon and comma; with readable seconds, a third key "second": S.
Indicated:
{"hour": 1, "minute": 26}
